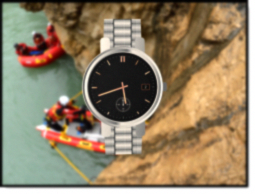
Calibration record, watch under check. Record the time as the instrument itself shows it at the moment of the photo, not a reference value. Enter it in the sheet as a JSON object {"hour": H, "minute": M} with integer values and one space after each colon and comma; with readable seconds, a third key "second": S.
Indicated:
{"hour": 5, "minute": 42}
